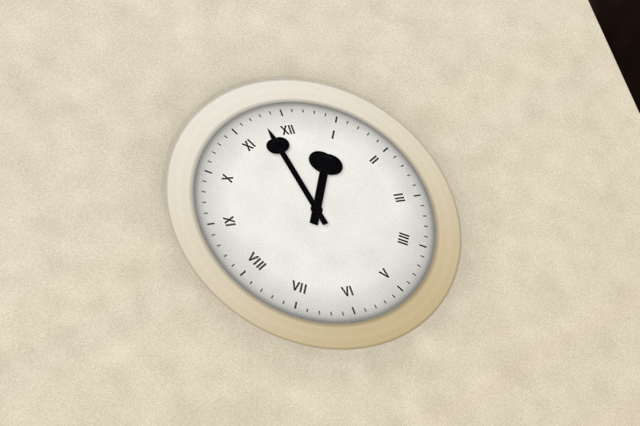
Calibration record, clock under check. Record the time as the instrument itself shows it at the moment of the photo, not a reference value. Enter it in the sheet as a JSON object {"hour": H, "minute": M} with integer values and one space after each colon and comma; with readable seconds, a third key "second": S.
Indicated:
{"hour": 12, "minute": 58}
